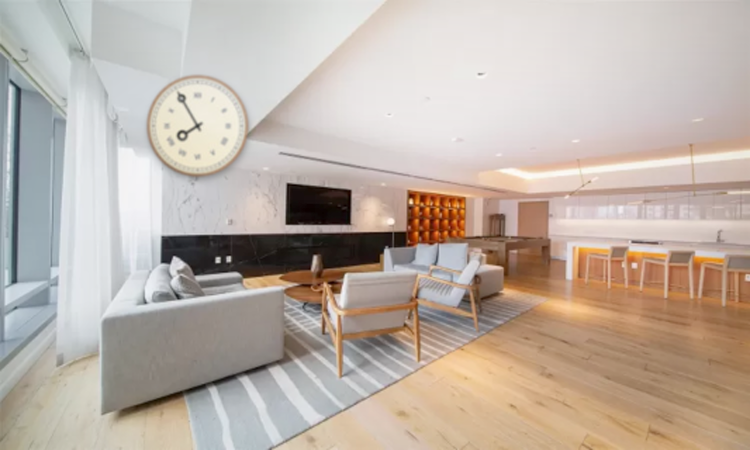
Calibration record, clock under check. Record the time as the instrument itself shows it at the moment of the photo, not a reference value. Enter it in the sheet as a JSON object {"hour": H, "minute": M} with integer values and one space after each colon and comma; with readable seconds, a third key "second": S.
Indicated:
{"hour": 7, "minute": 55}
